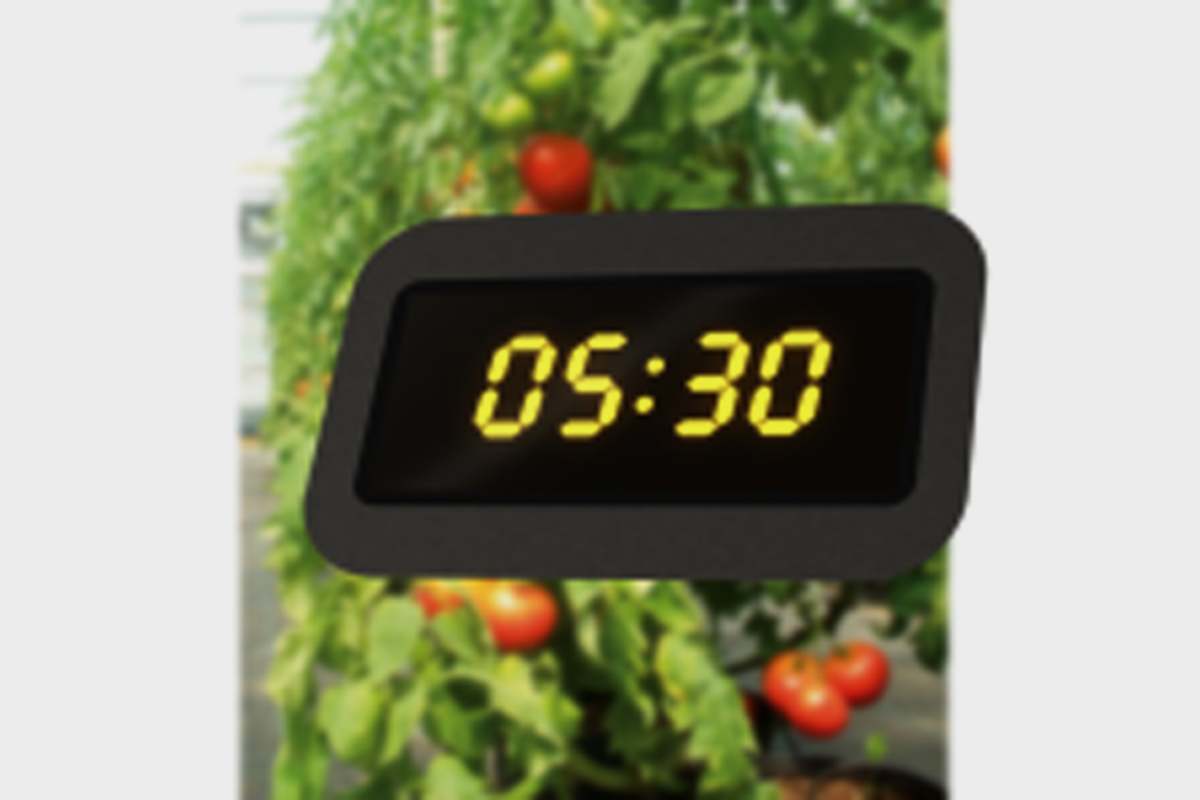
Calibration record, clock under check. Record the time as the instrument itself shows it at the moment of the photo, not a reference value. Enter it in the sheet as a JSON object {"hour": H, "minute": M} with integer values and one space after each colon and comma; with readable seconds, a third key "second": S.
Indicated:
{"hour": 5, "minute": 30}
